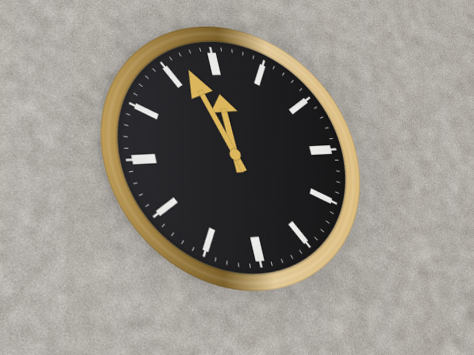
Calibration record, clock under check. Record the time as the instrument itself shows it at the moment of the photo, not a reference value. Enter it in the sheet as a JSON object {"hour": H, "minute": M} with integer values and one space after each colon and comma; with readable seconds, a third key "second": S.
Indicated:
{"hour": 11, "minute": 57}
